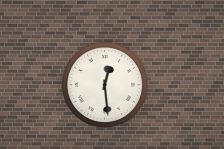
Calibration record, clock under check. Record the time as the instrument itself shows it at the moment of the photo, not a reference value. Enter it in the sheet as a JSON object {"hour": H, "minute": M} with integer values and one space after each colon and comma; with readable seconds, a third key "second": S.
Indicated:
{"hour": 12, "minute": 29}
